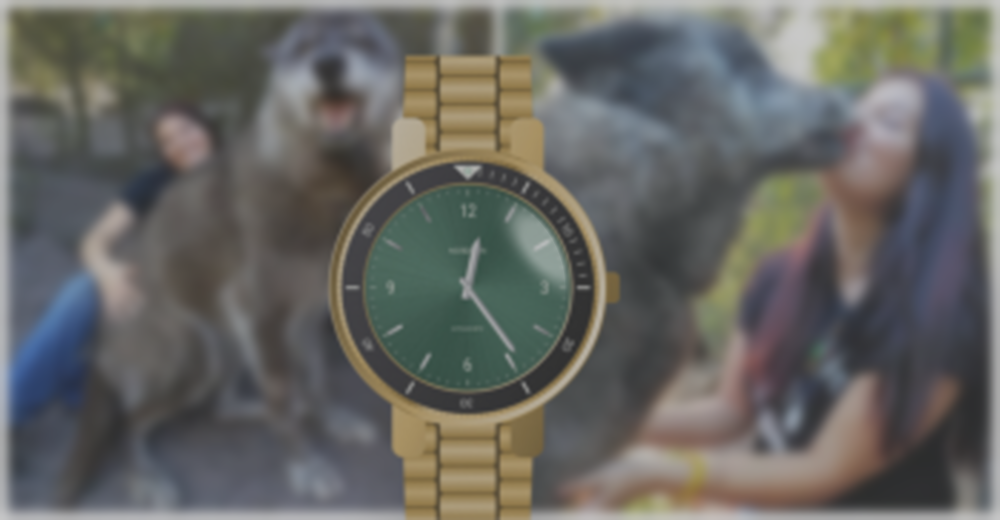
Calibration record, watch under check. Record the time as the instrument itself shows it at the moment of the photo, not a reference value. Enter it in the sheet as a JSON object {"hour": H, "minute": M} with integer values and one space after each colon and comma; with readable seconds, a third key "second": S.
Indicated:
{"hour": 12, "minute": 24}
